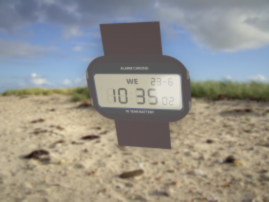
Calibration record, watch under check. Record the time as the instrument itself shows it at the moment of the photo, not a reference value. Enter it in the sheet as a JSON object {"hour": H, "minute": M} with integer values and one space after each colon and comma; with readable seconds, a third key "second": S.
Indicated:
{"hour": 10, "minute": 35}
